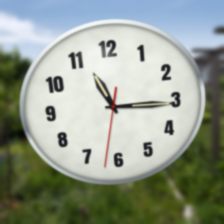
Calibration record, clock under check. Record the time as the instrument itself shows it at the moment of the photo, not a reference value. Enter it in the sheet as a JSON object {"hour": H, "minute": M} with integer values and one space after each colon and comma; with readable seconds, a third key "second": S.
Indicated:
{"hour": 11, "minute": 15, "second": 32}
